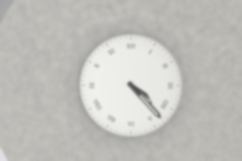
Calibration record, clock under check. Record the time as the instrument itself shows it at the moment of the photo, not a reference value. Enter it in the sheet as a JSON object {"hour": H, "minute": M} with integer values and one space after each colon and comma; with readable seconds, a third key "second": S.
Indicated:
{"hour": 4, "minute": 23}
